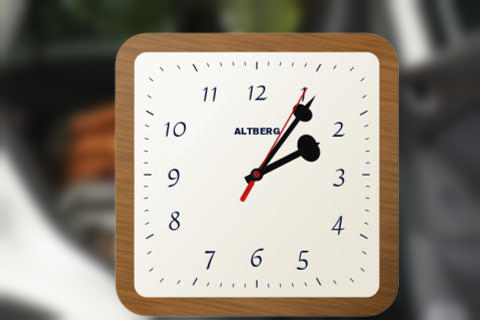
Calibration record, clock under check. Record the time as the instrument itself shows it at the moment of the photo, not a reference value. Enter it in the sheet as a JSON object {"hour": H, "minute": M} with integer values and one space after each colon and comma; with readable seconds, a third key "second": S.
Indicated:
{"hour": 2, "minute": 6, "second": 5}
